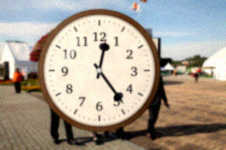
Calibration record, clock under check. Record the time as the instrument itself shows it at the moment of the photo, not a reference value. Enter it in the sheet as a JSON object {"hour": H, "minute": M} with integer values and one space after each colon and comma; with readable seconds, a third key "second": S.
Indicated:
{"hour": 12, "minute": 24}
